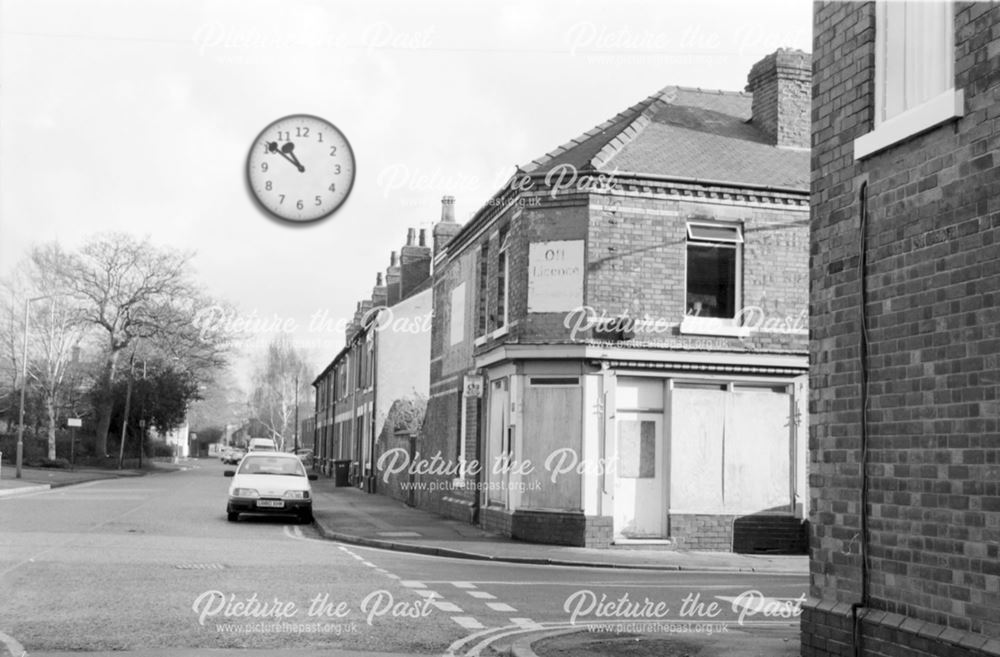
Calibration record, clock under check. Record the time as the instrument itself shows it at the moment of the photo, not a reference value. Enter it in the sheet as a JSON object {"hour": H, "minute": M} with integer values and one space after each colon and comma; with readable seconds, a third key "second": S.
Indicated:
{"hour": 10, "minute": 51}
